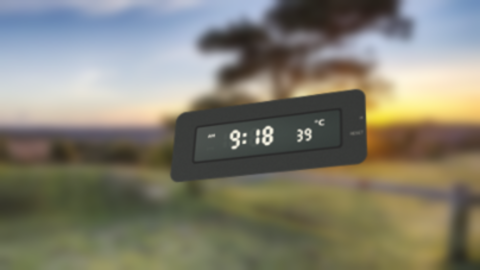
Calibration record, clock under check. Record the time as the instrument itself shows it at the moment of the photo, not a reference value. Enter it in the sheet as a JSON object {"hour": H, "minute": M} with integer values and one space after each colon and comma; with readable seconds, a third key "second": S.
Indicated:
{"hour": 9, "minute": 18}
